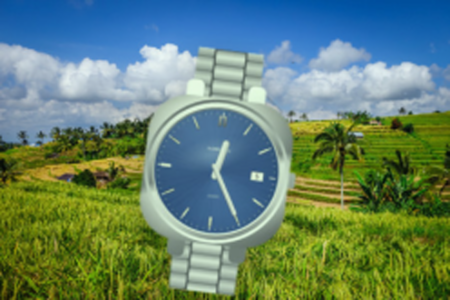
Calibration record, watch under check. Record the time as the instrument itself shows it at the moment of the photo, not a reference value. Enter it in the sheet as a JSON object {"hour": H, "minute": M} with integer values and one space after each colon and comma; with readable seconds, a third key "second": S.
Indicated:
{"hour": 12, "minute": 25}
